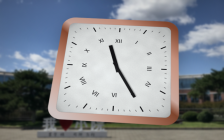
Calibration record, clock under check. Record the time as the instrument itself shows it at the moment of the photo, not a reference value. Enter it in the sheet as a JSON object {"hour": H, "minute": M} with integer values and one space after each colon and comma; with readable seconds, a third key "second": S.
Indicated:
{"hour": 11, "minute": 25}
